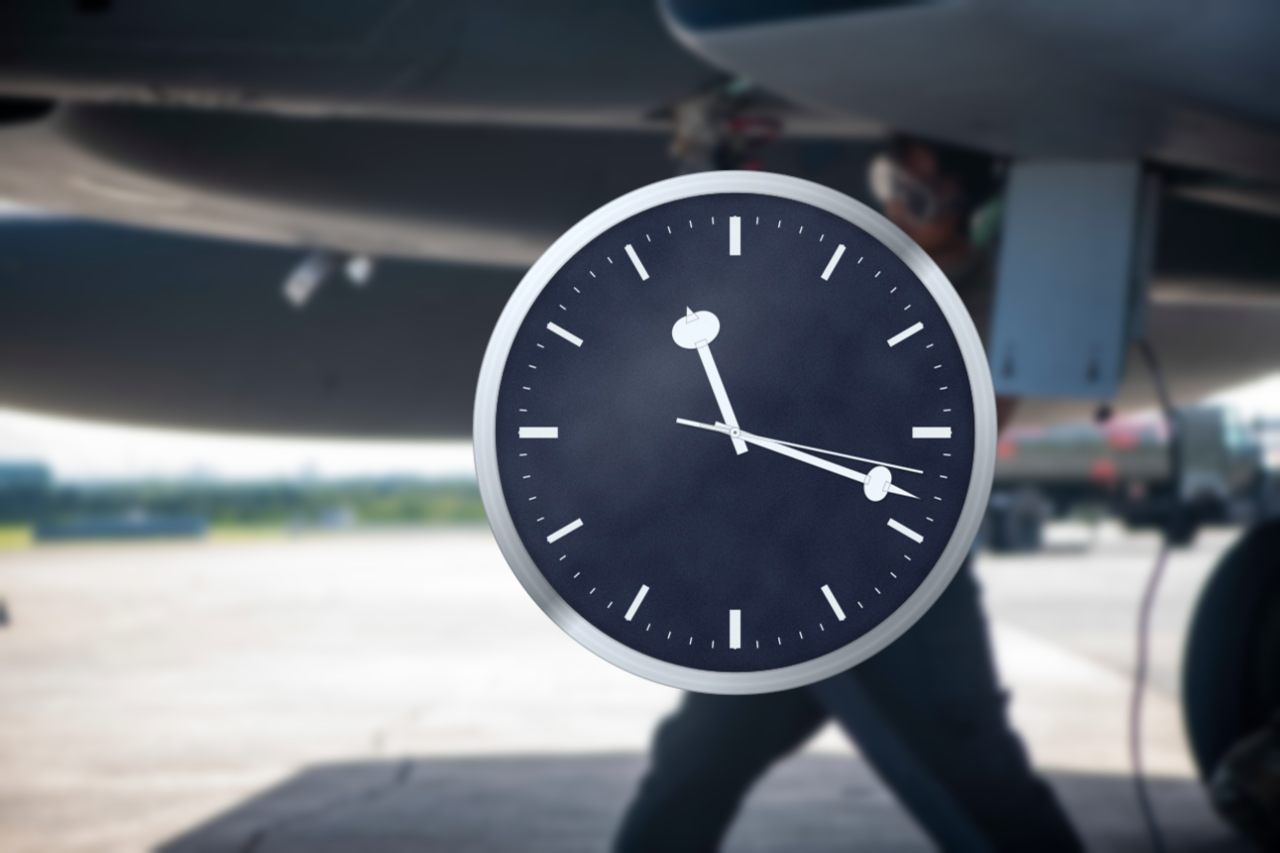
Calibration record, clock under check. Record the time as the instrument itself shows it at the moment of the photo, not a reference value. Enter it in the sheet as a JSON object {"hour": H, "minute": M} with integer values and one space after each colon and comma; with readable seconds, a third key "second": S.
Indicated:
{"hour": 11, "minute": 18, "second": 17}
